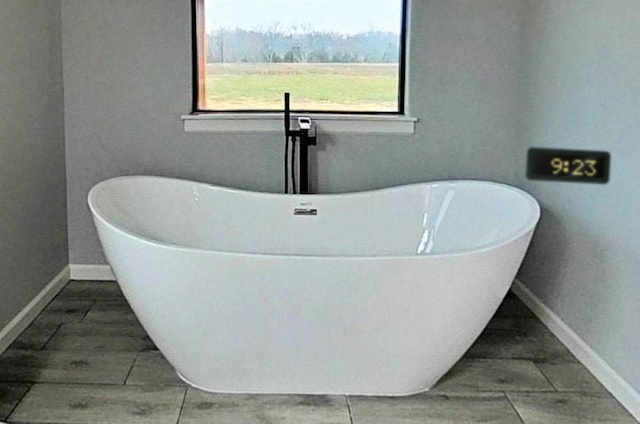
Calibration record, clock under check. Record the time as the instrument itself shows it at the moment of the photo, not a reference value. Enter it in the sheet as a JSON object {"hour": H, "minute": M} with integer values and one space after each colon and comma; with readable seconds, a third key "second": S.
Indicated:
{"hour": 9, "minute": 23}
